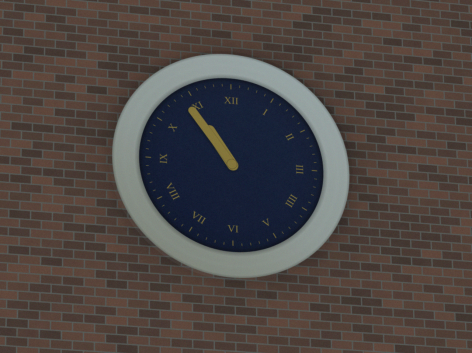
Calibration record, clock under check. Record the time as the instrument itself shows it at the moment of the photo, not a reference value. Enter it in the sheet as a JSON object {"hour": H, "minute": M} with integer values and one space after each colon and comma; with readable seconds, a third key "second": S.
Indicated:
{"hour": 10, "minute": 54}
